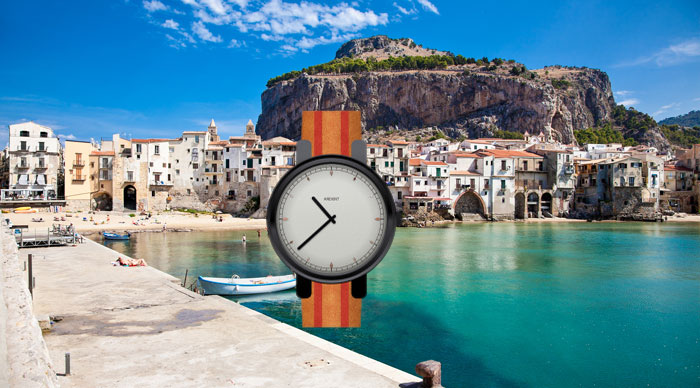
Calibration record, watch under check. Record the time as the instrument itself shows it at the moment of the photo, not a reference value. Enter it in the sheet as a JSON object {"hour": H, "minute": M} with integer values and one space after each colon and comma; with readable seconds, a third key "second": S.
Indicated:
{"hour": 10, "minute": 38}
